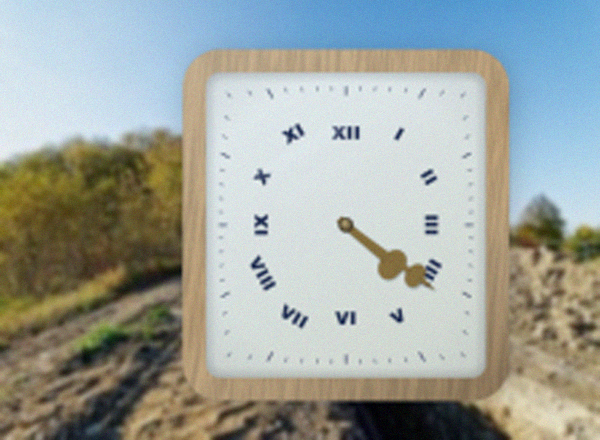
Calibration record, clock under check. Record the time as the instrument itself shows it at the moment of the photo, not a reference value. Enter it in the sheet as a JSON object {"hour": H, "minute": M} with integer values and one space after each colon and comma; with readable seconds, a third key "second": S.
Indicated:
{"hour": 4, "minute": 21}
